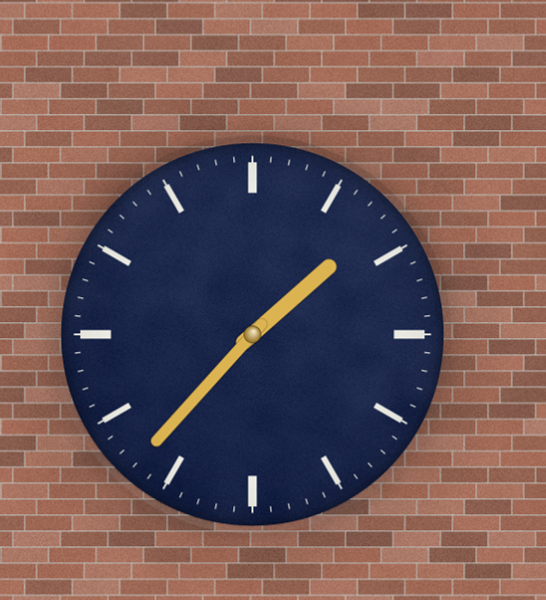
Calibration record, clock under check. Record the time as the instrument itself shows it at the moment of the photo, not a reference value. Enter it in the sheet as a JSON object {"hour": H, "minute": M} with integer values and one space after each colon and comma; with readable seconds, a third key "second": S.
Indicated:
{"hour": 1, "minute": 37}
